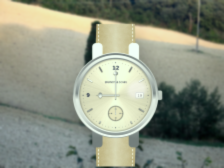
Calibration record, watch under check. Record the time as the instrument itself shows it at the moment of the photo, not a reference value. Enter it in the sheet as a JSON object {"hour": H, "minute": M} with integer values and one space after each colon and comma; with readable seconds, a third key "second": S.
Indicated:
{"hour": 9, "minute": 0}
